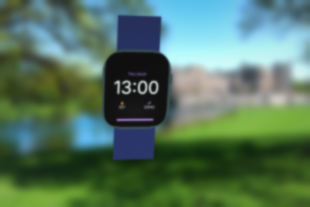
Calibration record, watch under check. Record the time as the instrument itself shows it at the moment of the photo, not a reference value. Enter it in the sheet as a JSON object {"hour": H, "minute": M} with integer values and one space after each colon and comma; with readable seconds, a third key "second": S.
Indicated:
{"hour": 13, "minute": 0}
